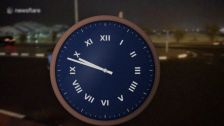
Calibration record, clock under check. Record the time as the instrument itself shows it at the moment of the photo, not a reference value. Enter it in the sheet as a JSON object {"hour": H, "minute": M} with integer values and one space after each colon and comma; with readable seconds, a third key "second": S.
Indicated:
{"hour": 9, "minute": 48}
